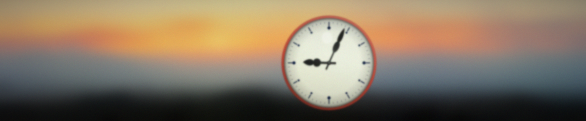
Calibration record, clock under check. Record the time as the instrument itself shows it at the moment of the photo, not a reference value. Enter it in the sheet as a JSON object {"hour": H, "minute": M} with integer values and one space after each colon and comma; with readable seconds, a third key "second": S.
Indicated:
{"hour": 9, "minute": 4}
